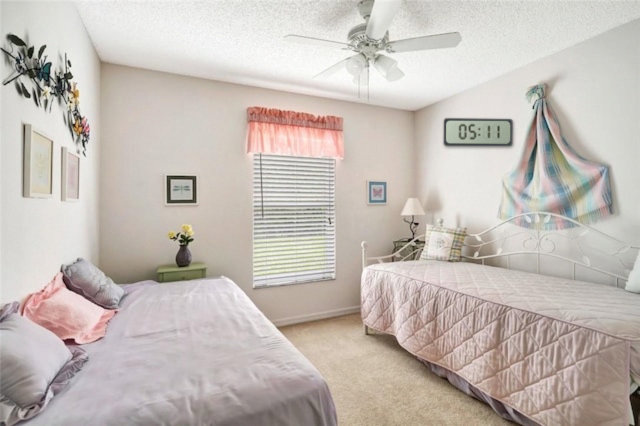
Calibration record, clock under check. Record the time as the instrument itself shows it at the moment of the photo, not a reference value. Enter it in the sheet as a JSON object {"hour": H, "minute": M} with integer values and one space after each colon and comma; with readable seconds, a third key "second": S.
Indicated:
{"hour": 5, "minute": 11}
